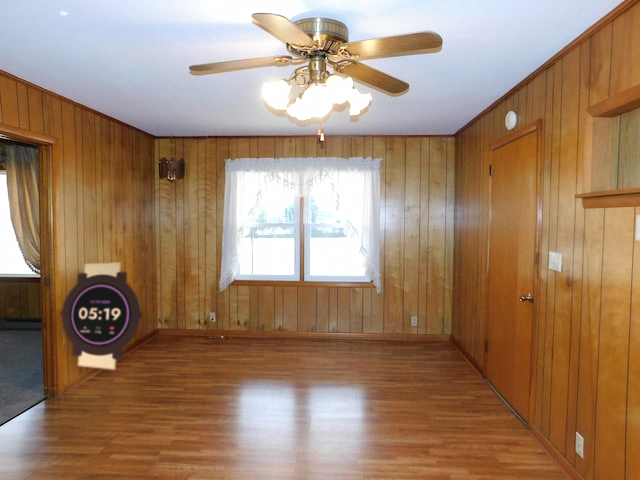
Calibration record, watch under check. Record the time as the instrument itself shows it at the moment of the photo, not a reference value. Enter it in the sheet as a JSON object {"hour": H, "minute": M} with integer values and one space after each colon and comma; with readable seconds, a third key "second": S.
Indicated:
{"hour": 5, "minute": 19}
